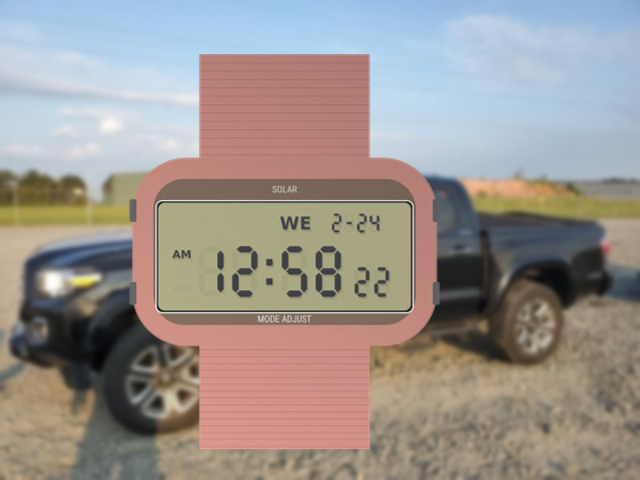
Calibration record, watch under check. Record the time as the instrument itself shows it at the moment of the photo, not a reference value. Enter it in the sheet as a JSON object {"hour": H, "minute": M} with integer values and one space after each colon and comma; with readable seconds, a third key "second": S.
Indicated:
{"hour": 12, "minute": 58, "second": 22}
